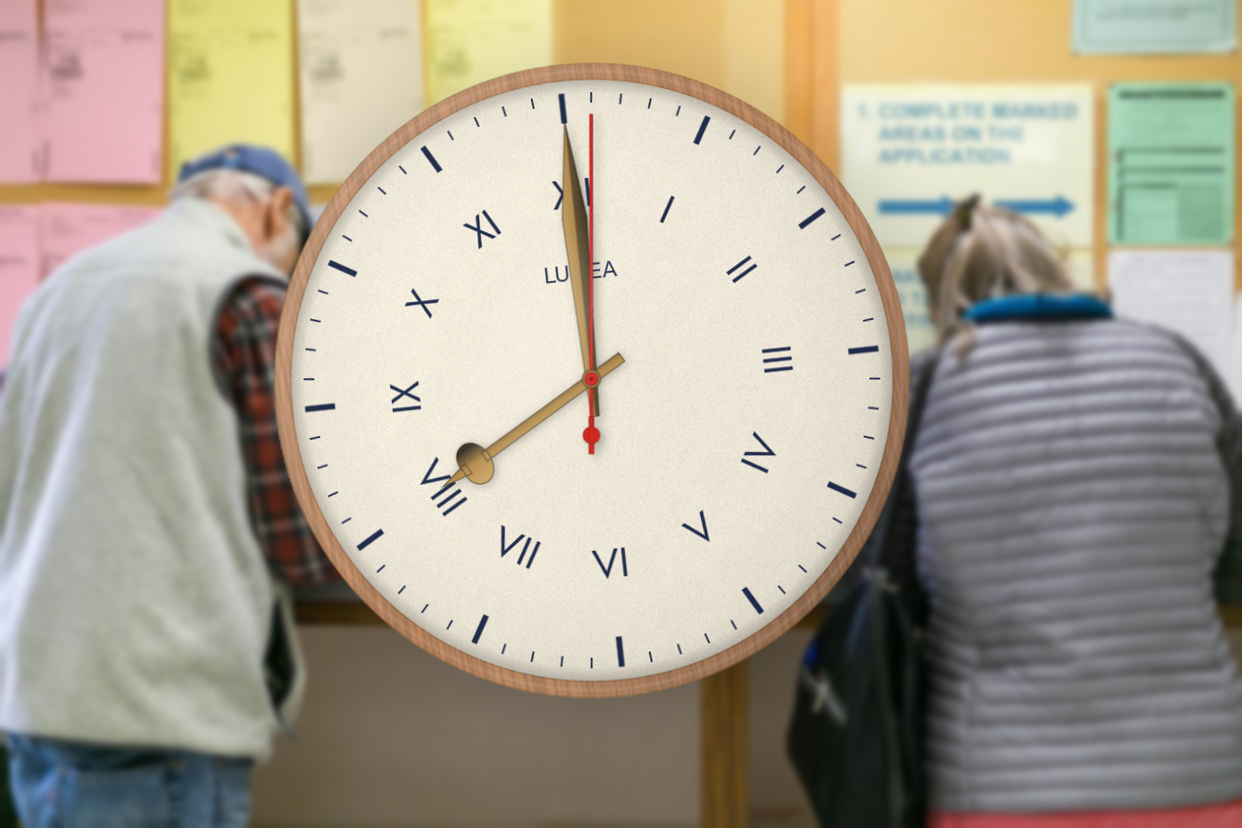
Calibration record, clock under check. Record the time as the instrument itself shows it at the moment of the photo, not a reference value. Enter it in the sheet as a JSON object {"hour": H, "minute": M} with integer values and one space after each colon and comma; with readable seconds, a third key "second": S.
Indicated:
{"hour": 8, "minute": 0, "second": 1}
